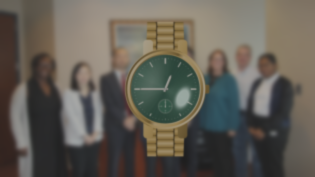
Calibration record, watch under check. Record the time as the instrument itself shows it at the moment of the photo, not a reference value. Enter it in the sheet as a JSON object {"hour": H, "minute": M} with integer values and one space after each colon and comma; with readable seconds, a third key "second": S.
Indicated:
{"hour": 12, "minute": 45}
